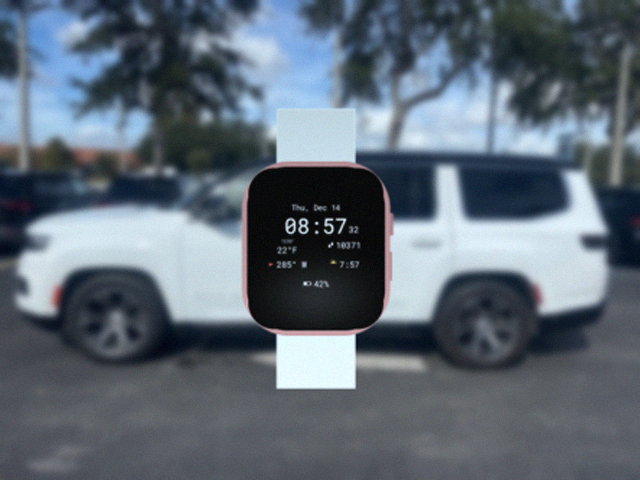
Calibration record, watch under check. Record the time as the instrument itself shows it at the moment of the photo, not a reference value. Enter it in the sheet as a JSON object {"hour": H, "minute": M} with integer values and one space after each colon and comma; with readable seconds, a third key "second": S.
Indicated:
{"hour": 8, "minute": 57}
